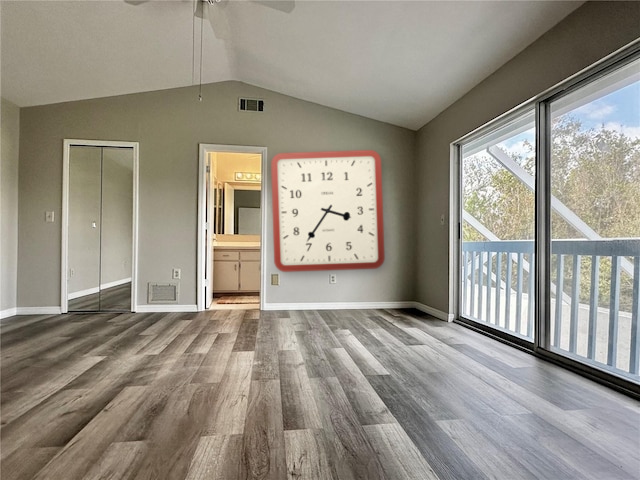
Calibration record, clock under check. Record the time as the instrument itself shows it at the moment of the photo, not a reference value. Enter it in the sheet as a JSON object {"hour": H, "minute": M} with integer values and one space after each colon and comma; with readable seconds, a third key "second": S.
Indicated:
{"hour": 3, "minute": 36}
